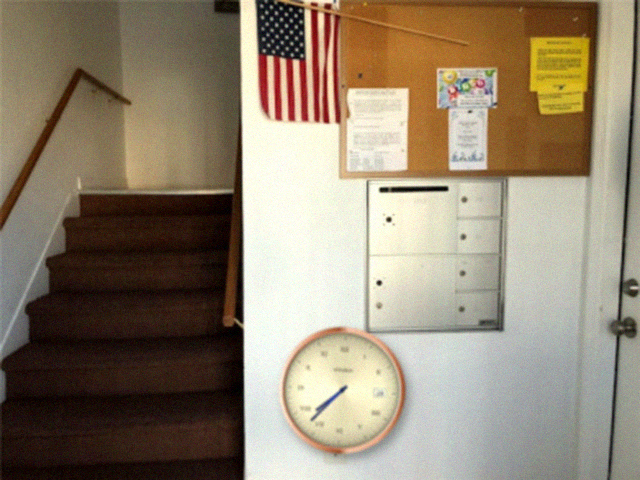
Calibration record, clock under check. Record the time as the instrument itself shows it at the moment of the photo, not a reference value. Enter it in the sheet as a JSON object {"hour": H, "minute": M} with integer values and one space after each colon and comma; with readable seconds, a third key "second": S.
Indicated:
{"hour": 7, "minute": 37}
